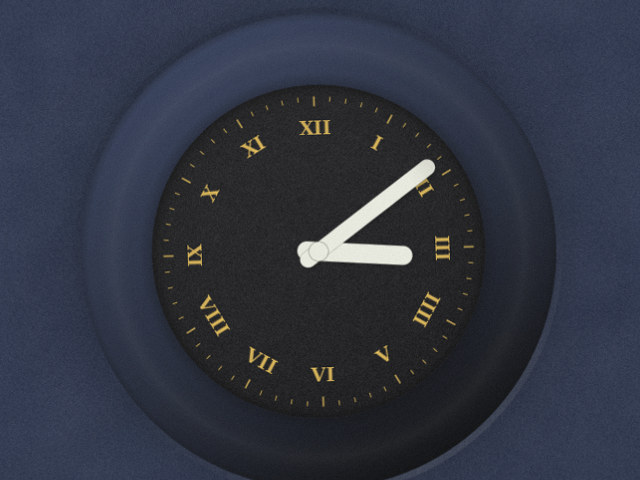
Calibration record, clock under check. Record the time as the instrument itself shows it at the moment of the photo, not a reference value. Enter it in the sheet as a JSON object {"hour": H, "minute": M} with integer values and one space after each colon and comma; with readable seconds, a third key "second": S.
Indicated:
{"hour": 3, "minute": 9}
